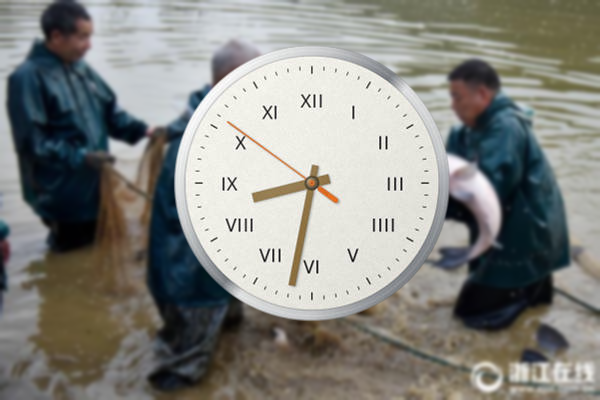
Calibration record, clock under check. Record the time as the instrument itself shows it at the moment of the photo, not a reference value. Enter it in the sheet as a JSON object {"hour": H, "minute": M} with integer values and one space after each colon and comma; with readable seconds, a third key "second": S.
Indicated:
{"hour": 8, "minute": 31, "second": 51}
